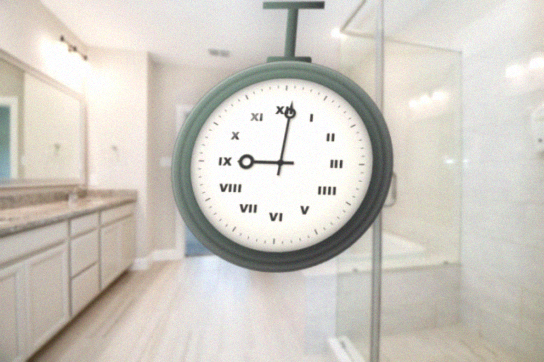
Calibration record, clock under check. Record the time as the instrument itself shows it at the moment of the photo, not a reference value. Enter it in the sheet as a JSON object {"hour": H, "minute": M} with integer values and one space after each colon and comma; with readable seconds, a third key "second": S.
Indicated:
{"hour": 9, "minute": 1}
